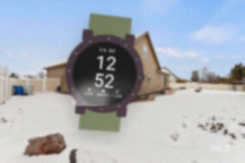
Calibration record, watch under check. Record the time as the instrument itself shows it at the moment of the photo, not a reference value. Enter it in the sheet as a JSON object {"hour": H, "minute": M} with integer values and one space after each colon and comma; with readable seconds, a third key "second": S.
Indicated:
{"hour": 12, "minute": 52}
